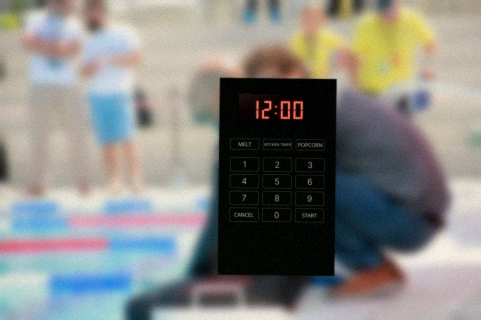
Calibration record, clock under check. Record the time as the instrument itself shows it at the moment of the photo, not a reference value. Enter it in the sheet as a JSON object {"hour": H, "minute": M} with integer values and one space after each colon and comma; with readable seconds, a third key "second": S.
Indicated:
{"hour": 12, "minute": 0}
